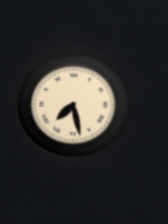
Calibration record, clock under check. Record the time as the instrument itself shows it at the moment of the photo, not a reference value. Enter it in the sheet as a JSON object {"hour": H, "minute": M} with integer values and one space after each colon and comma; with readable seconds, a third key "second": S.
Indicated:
{"hour": 7, "minute": 28}
